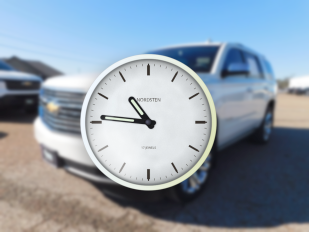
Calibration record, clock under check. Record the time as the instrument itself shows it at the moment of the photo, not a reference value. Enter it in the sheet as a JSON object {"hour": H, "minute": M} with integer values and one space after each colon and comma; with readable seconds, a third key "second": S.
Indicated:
{"hour": 10, "minute": 46}
